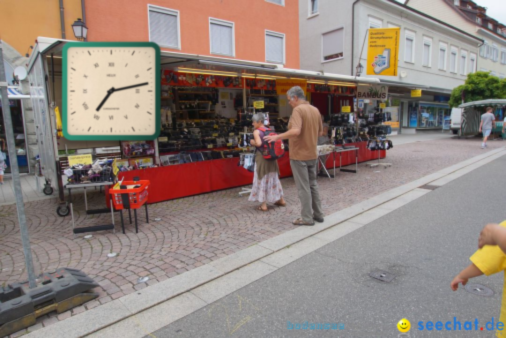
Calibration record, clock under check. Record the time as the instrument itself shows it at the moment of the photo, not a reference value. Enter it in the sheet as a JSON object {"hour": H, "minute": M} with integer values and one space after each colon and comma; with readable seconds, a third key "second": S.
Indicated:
{"hour": 7, "minute": 13}
